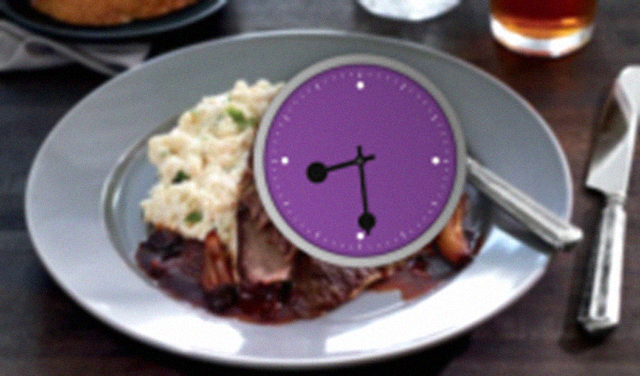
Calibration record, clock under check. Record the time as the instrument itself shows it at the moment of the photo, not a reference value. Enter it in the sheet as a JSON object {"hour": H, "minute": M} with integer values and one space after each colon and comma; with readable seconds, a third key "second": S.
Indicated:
{"hour": 8, "minute": 29}
